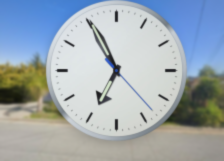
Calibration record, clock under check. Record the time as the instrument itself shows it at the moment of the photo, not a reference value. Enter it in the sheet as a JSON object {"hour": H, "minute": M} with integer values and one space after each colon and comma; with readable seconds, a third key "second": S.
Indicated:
{"hour": 6, "minute": 55, "second": 23}
